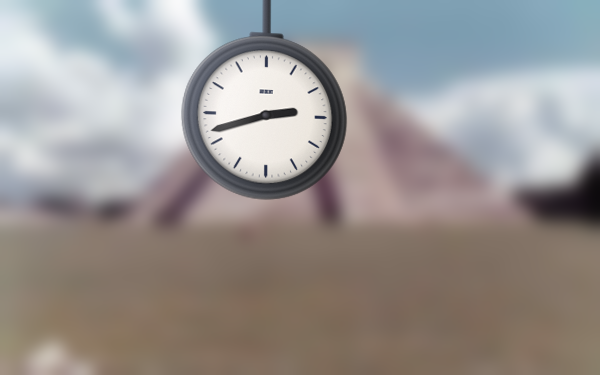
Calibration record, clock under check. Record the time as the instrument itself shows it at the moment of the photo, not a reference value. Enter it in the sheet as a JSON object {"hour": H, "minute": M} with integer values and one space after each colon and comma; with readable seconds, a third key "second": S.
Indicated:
{"hour": 2, "minute": 42}
